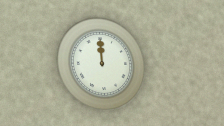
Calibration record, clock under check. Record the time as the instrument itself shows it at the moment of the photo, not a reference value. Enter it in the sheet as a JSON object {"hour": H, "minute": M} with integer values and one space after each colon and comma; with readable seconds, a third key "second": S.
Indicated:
{"hour": 12, "minute": 0}
